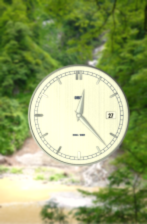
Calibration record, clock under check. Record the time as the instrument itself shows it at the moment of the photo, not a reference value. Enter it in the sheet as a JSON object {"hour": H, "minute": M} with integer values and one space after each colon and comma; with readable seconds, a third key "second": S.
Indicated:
{"hour": 12, "minute": 23}
